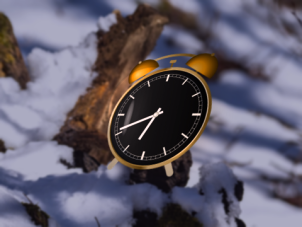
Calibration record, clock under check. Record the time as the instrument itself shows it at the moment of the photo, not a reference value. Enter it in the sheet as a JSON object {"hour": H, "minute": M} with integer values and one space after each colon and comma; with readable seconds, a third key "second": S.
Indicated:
{"hour": 6, "minute": 41}
